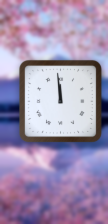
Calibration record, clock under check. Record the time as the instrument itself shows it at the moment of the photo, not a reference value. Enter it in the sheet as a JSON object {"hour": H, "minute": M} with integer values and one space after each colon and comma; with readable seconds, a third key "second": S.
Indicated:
{"hour": 11, "minute": 59}
